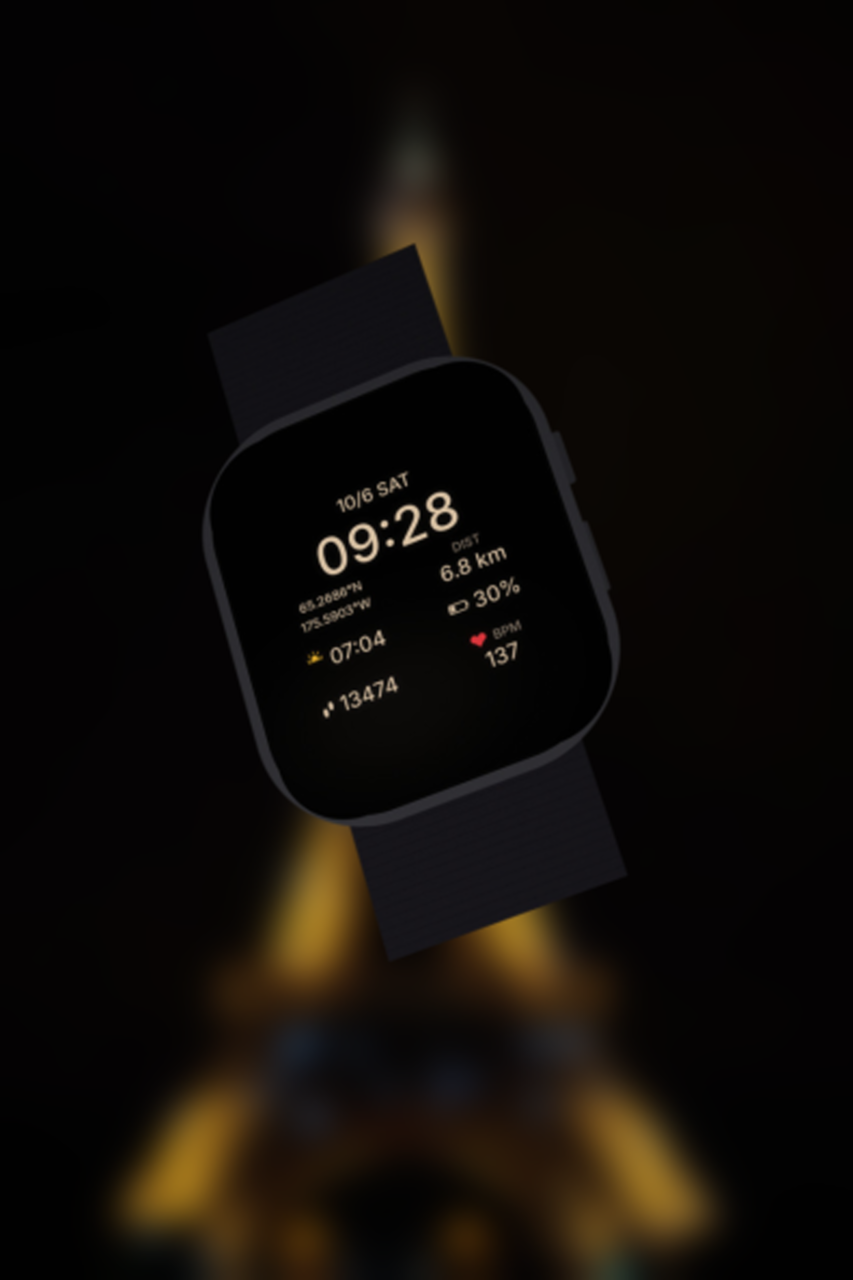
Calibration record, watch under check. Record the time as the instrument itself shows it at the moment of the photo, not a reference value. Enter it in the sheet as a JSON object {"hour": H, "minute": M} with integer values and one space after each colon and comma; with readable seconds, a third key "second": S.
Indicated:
{"hour": 9, "minute": 28}
